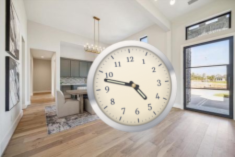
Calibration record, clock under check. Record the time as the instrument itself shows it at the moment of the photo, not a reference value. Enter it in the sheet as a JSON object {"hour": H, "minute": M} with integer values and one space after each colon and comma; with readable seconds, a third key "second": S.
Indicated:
{"hour": 4, "minute": 48}
